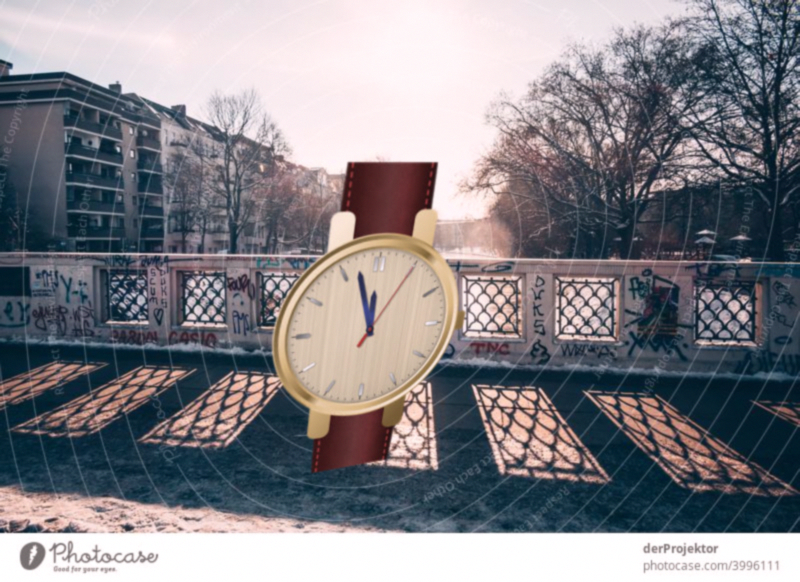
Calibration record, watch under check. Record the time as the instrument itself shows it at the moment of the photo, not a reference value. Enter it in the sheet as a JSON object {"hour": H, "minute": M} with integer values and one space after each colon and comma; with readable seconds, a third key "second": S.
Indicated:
{"hour": 11, "minute": 57, "second": 5}
